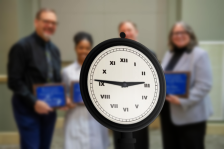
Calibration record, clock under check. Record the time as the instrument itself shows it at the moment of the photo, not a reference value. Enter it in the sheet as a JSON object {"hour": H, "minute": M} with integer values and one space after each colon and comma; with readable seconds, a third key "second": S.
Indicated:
{"hour": 2, "minute": 46}
